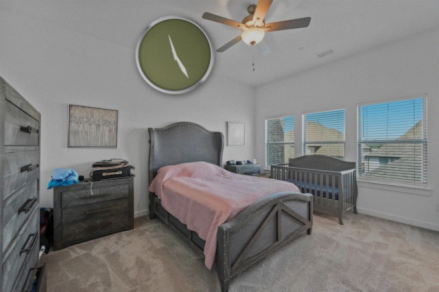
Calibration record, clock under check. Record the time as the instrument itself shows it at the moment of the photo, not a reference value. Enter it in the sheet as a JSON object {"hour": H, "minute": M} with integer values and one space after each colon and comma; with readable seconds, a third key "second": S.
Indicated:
{"hour": 11, "minute": 25}
